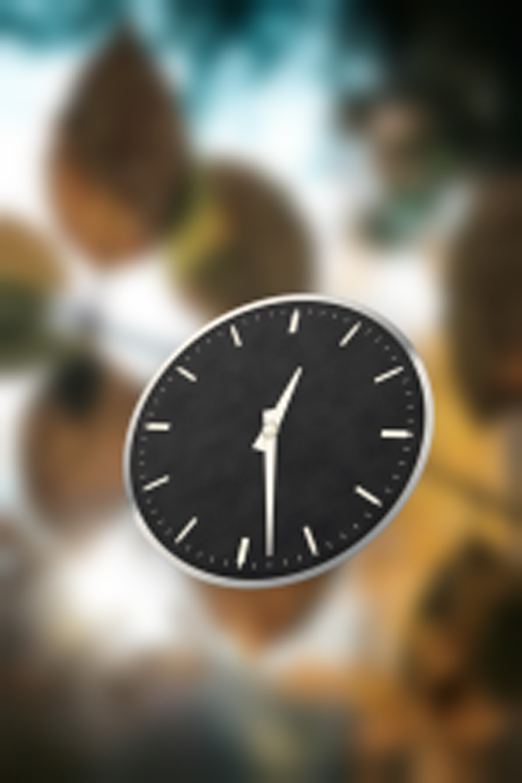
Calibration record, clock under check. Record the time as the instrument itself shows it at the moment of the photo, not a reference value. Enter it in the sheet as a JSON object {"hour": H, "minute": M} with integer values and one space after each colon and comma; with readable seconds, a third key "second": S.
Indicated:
{"hour": 12, "minute": 28}
